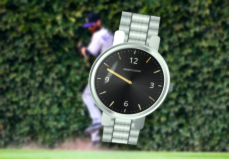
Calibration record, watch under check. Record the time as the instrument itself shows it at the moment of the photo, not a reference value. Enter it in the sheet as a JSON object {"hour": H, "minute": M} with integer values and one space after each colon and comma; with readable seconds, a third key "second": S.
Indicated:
{"hour": 9, "minute": 49}
